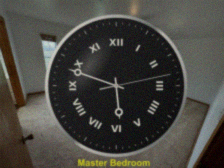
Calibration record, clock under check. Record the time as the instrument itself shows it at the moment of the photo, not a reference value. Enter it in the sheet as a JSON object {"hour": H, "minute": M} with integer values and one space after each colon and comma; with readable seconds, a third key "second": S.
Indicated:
{"hour": 5, "minute": 48, "second": 13}
